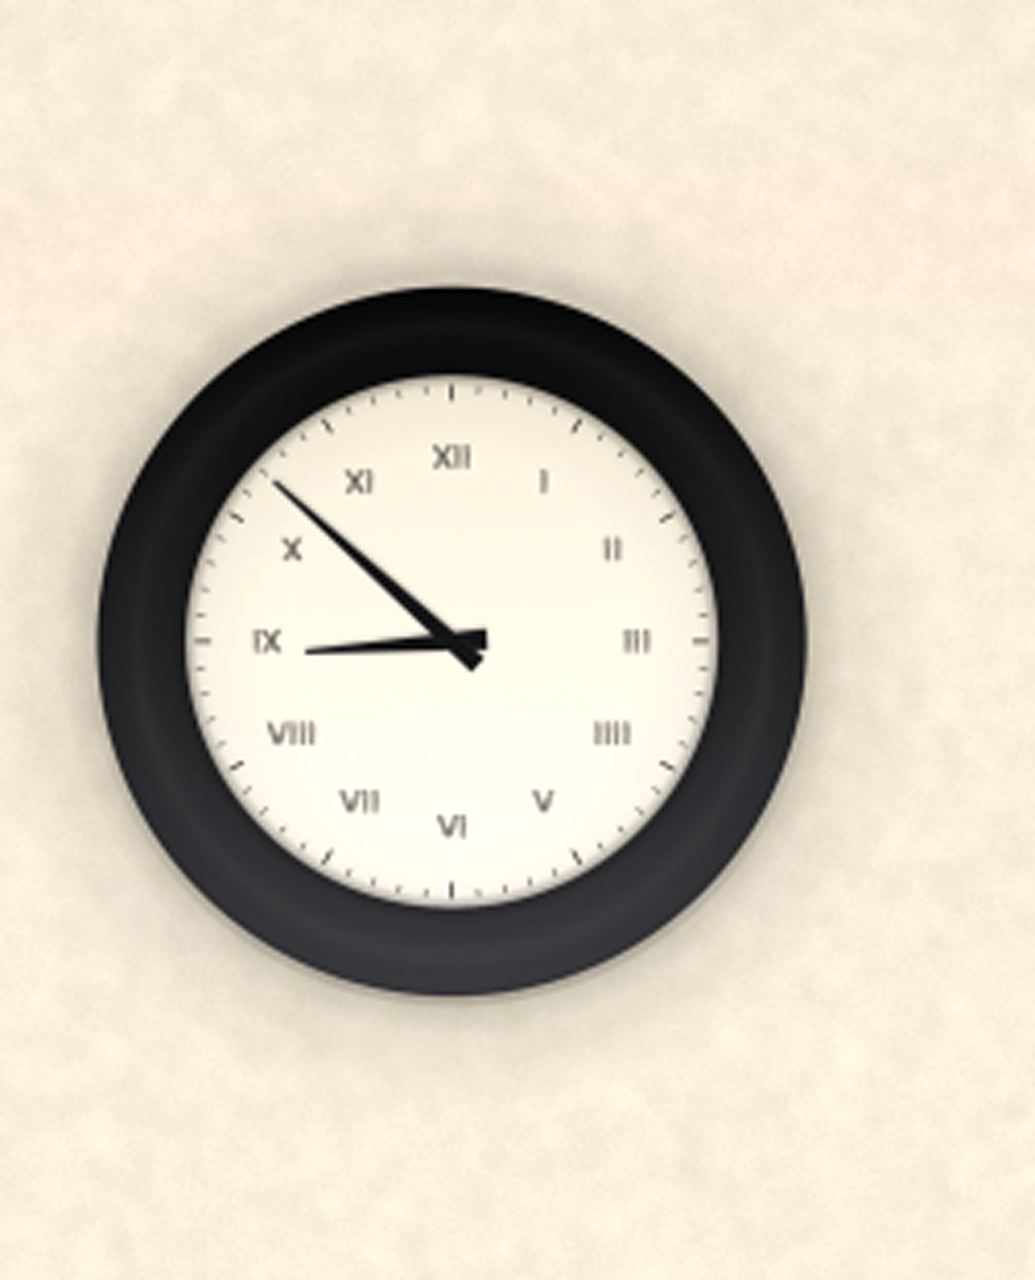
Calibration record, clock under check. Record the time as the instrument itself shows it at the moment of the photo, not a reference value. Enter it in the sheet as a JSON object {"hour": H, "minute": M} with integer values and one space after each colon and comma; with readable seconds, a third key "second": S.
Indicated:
{"hour": 8, "minute": 52}
